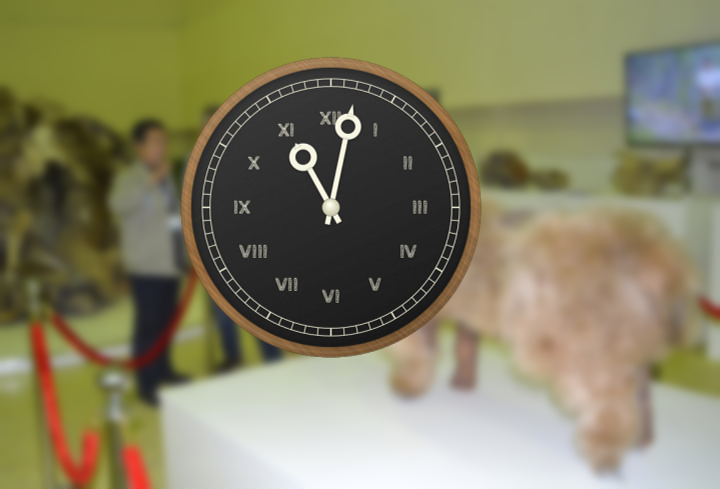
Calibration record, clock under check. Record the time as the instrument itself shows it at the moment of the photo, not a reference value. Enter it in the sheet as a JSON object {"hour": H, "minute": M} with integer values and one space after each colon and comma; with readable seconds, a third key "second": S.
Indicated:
{"hour": 11, "minute": 2}
